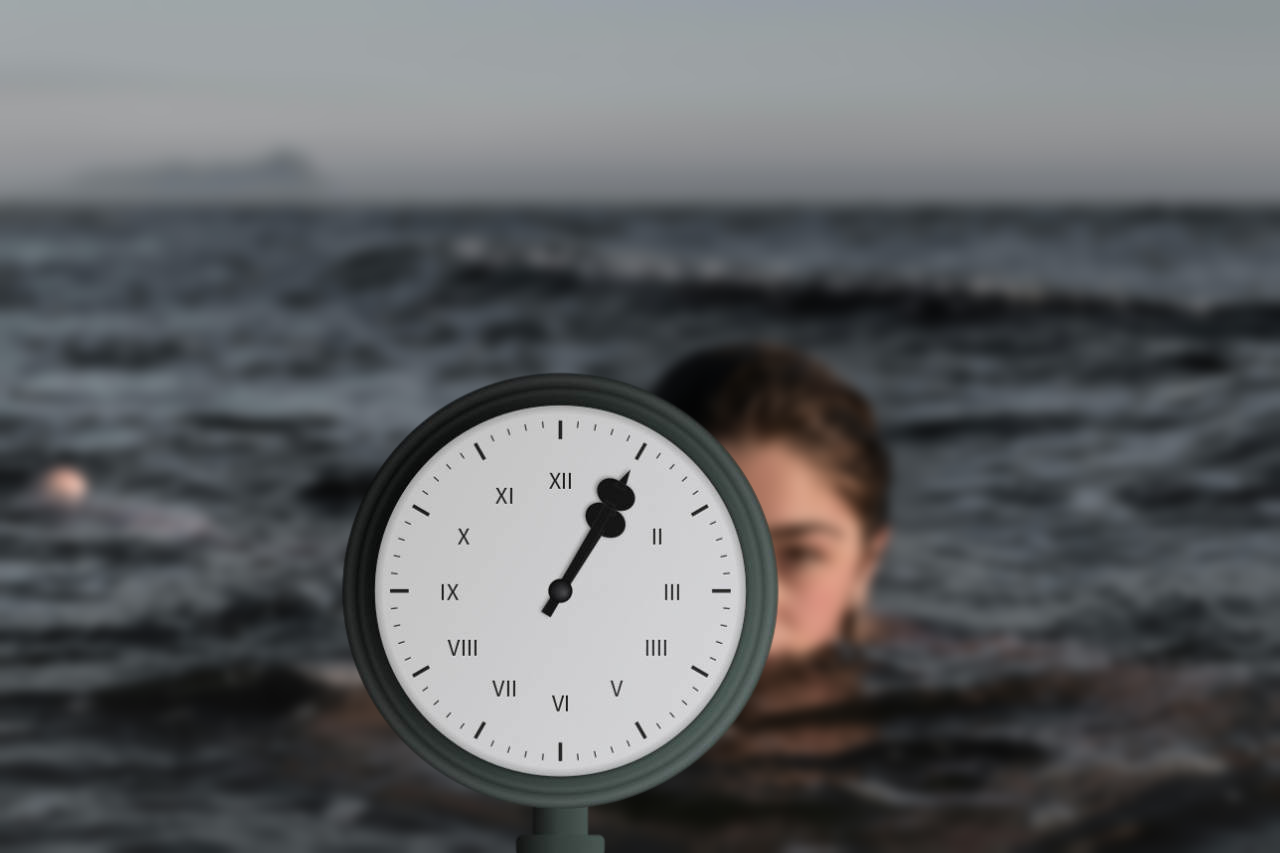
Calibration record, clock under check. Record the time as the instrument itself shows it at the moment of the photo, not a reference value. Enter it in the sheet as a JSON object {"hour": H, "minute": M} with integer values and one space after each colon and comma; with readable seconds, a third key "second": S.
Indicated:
{"hour": 1, "minute": 5}
